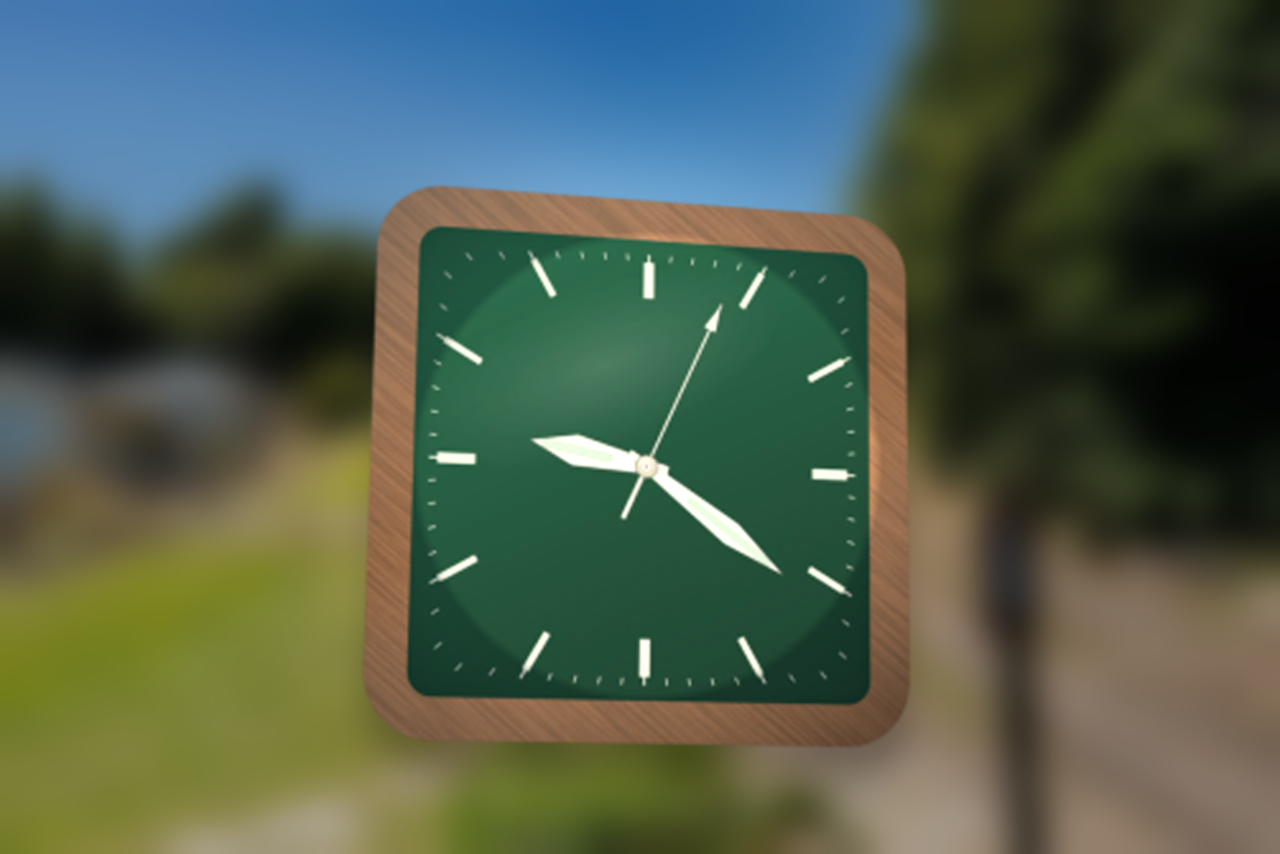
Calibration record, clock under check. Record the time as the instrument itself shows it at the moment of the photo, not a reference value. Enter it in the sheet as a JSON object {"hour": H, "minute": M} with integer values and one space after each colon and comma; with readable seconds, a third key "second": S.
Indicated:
{"hour": 9, "minute": 21, "second": 4}
